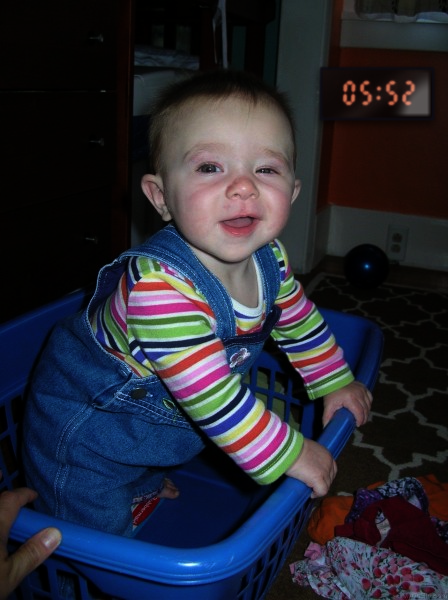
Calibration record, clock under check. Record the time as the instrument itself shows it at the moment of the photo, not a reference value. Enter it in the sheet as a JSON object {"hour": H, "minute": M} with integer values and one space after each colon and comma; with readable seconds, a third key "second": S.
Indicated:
{"hour": 5, "minute": 52}
